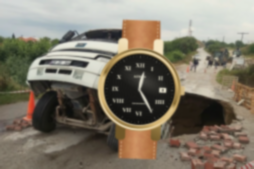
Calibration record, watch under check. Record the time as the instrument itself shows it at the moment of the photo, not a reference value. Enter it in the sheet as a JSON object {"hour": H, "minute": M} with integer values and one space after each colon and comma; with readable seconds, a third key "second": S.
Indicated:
{"hour": 12, "minute": 25}
